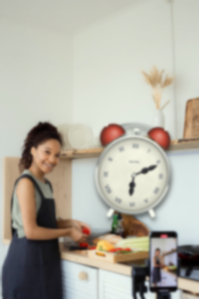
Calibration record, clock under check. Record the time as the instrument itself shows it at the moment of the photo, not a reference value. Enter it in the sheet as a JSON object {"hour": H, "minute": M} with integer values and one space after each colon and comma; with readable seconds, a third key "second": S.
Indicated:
{"hour": 6, "minute": 11}
